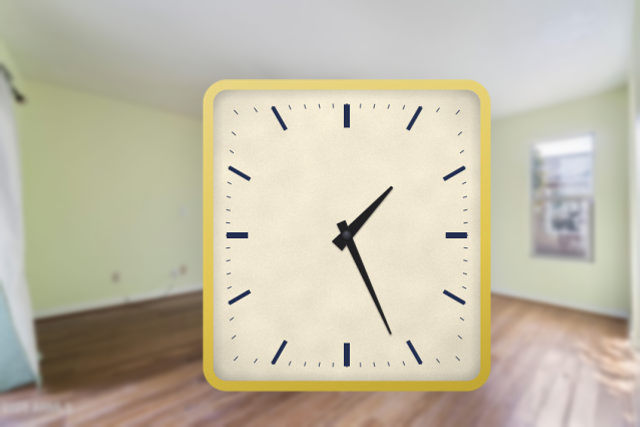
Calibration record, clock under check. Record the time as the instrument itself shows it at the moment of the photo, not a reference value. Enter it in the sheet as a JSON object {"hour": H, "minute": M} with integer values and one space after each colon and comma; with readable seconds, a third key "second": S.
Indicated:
{"hour": 1, "minute": 26}
